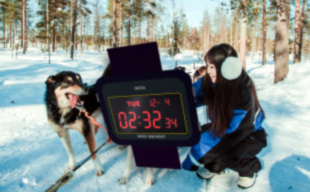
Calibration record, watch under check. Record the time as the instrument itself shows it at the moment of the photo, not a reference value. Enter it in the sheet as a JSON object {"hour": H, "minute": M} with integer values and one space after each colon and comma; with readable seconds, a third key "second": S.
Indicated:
{"hour": 2, "minute": 32, "second": 34}
